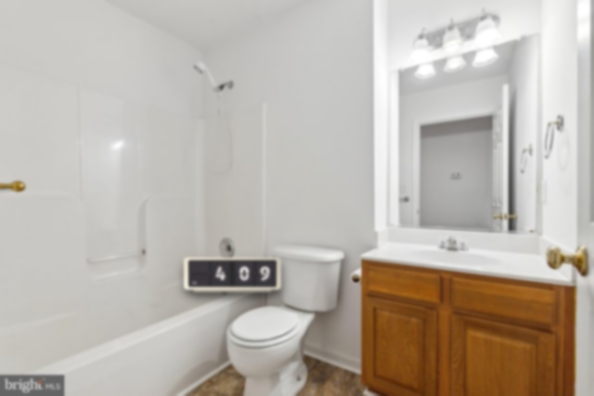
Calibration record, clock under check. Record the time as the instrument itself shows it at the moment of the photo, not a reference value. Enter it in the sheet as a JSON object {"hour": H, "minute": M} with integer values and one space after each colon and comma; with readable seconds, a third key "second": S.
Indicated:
{"hour": 4, "minute": 9}
